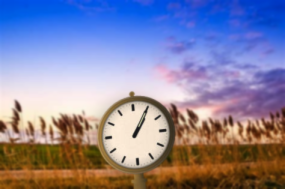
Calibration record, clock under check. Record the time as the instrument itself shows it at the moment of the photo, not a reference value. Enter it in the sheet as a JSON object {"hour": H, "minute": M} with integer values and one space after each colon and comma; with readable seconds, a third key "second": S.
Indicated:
{"hour": 1, "minute": 5}
